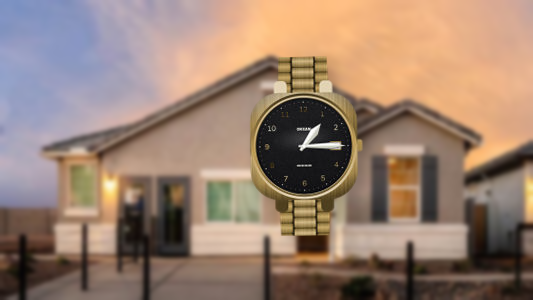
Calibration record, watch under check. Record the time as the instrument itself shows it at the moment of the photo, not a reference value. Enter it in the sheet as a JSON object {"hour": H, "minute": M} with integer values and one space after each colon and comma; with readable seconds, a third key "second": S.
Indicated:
{"hour": 1, "minute": 15}
